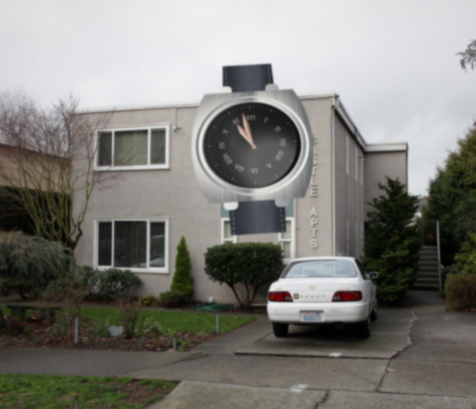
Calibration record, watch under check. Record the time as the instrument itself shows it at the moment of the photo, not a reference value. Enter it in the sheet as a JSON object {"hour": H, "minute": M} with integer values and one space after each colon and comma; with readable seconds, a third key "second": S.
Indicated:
{"hour": 10, "minute": 58}
